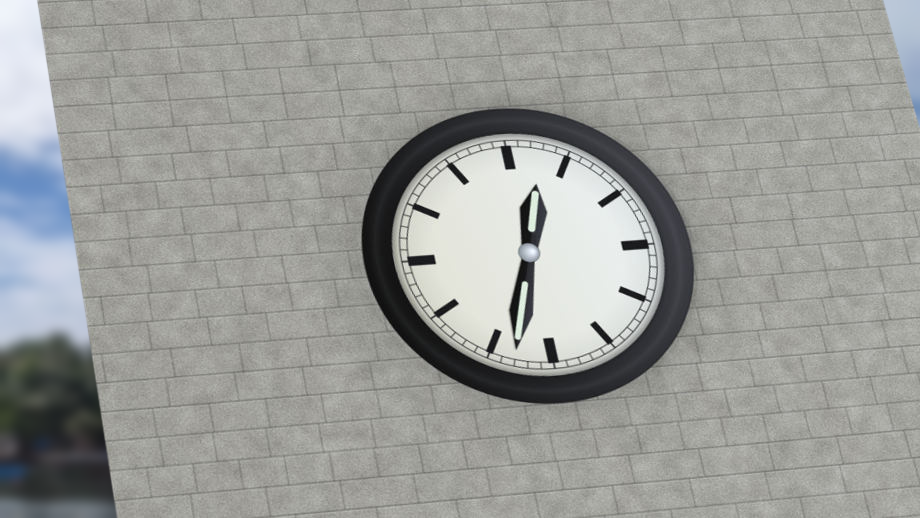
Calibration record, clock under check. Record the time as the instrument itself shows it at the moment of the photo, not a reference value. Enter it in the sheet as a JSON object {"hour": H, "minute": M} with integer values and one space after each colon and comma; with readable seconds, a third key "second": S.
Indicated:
{"hour": 12, "minute": 33}
